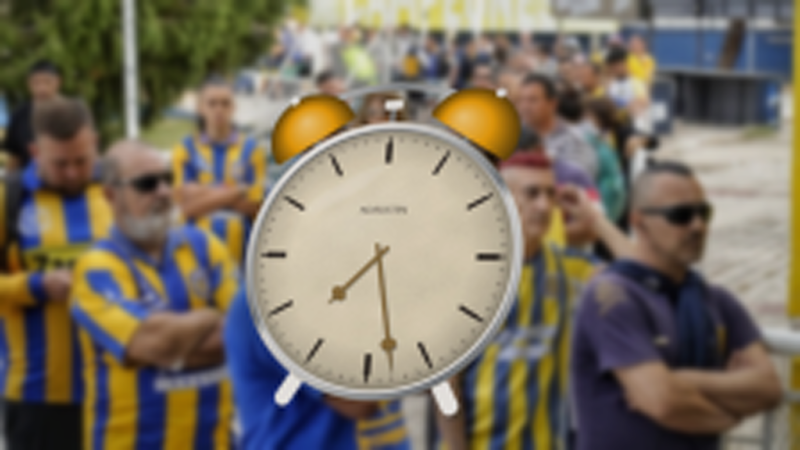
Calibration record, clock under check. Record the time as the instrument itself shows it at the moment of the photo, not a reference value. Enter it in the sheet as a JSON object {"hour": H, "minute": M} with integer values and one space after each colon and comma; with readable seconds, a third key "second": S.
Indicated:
{"hour": 7, "minute": 28}
